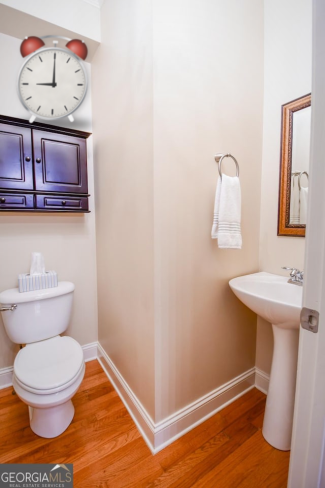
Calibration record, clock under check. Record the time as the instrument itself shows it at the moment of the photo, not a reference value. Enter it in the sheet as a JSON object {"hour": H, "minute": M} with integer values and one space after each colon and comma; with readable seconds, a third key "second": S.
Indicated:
{"hour": 9, "minute": 0}
